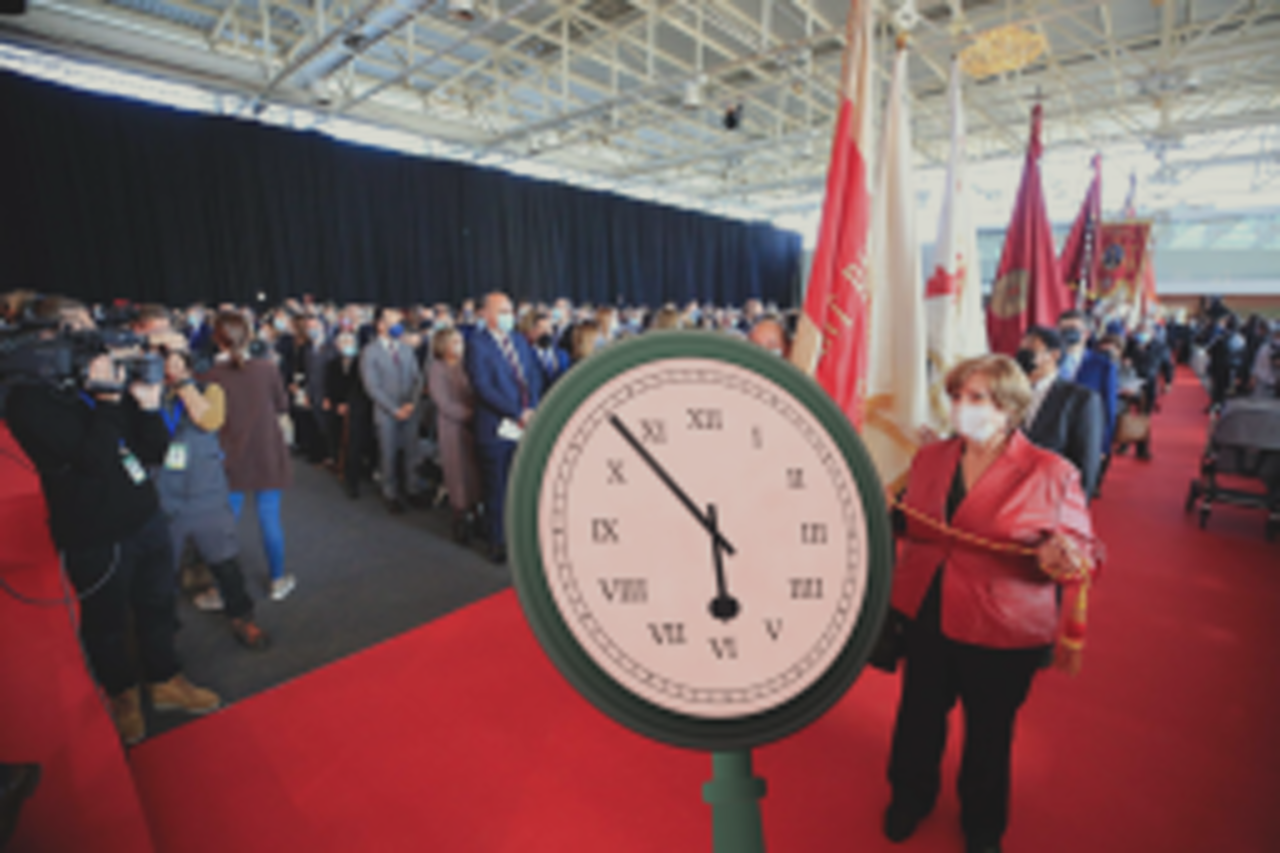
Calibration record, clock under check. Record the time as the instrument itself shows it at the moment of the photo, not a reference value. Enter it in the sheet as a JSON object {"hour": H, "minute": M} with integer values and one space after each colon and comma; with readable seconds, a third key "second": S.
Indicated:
{"hour": 5, "minute": 53}
